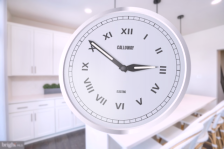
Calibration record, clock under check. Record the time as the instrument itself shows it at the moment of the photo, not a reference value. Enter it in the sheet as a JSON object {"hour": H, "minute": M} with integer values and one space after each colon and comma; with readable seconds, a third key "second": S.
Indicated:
{"hour": 2, "minute": 51}
